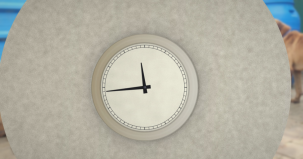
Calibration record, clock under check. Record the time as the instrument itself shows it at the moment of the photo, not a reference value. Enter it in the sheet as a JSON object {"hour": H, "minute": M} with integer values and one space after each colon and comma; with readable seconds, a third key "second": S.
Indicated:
{"hour": 11, "minute": 44}
